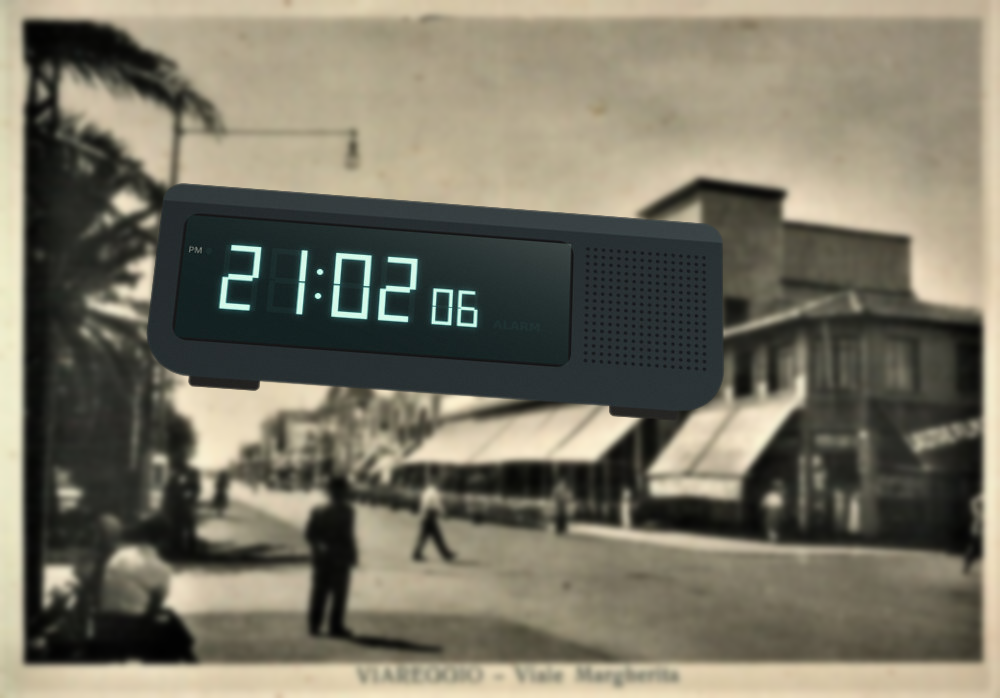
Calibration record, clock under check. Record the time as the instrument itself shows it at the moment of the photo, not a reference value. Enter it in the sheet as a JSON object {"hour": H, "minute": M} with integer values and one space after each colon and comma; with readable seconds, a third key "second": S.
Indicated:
{"hour": 21, "minute": 2, "second": 6}
